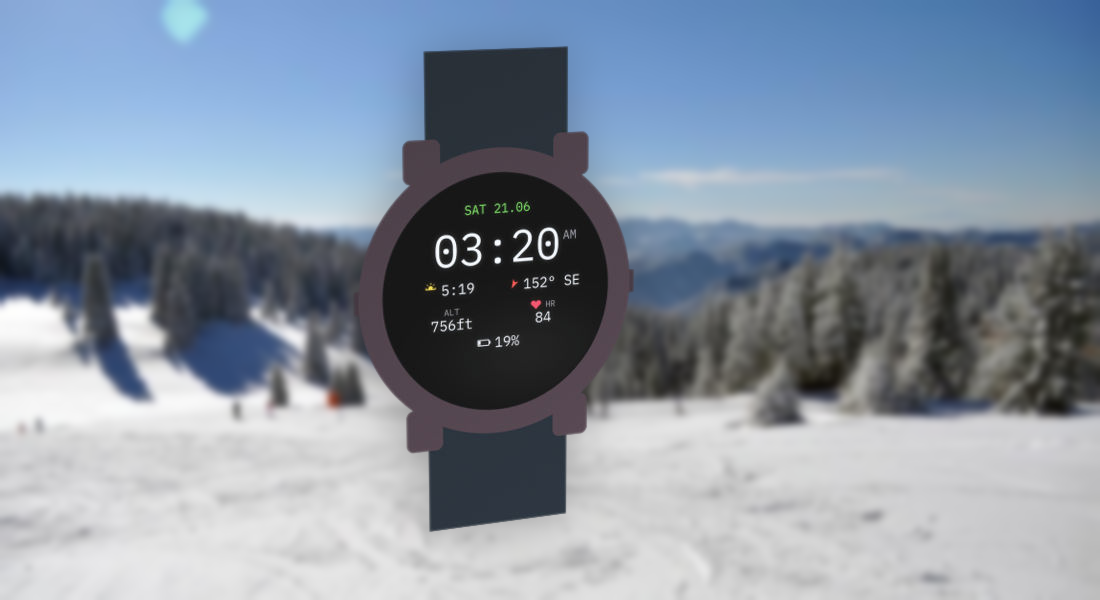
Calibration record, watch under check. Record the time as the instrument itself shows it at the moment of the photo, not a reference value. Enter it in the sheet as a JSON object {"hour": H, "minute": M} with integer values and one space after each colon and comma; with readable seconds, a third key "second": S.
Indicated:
{"hour": 3, "minute": 20}
